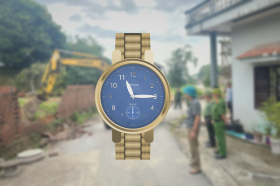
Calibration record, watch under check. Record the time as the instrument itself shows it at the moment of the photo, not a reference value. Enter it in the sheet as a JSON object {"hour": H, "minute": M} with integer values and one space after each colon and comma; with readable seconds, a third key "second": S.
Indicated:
{"hour": 11, "minute": 15}
